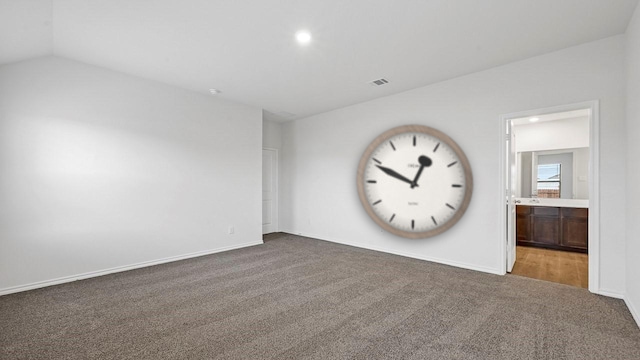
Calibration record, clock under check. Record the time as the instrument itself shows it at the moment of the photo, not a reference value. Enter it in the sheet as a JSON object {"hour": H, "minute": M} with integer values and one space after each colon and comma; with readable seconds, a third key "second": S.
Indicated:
{"hour": 12, "minute": 49}
